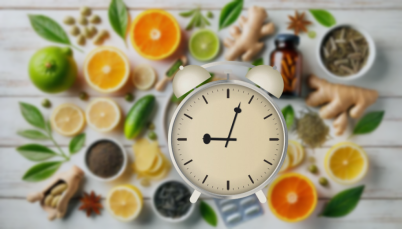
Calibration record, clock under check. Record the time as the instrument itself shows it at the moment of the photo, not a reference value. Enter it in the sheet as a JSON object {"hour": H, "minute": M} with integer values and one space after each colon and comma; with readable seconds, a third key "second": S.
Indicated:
{"hour": 9, "minute": 3}
